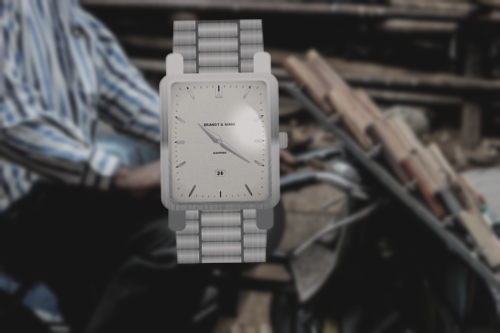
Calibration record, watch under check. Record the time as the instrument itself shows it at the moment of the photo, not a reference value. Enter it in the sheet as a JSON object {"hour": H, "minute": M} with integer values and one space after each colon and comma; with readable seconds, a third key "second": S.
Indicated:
{"hour": 10, "minute": 21}
